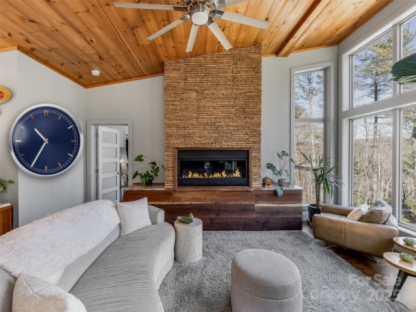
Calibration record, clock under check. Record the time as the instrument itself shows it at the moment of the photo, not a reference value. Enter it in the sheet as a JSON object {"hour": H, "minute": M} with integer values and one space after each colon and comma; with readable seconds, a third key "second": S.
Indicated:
{"hour": 10, "minute": 35}
